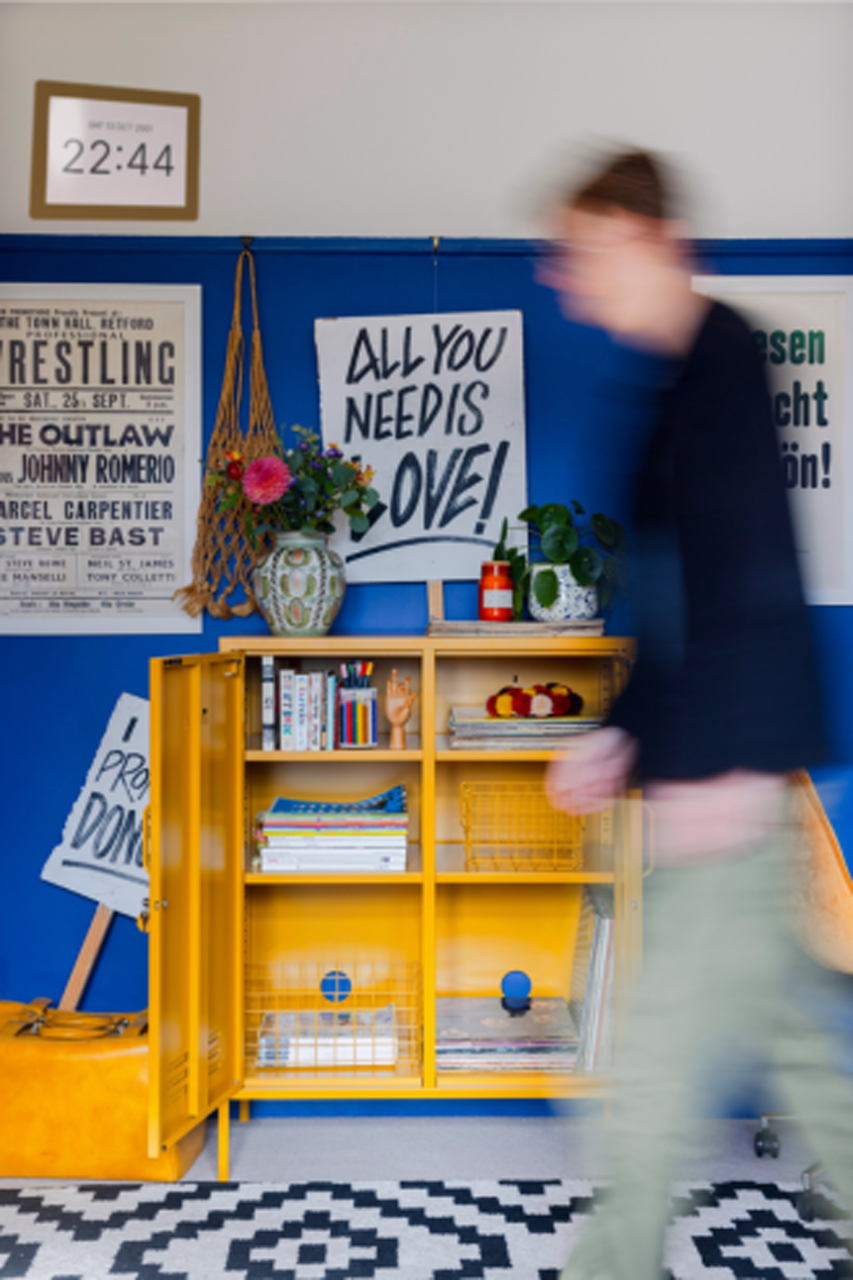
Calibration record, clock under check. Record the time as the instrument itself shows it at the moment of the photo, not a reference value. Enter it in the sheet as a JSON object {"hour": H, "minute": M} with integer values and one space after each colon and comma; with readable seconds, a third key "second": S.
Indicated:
{"hour": 22, "minute": 44}
